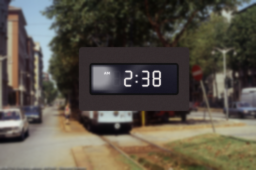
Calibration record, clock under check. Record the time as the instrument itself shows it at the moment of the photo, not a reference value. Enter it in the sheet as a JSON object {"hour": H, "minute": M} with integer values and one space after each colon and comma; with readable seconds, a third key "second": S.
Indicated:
{"hour": 2, "minute": 38}
